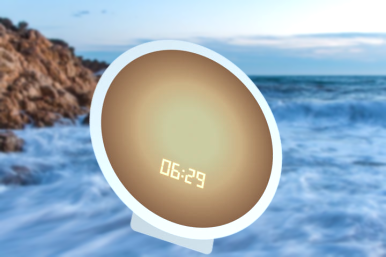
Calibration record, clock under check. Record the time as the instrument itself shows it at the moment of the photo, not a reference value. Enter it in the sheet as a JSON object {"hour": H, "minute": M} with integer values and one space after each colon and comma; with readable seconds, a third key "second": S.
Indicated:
{"hour": 6, "minute": 29}
